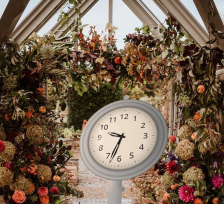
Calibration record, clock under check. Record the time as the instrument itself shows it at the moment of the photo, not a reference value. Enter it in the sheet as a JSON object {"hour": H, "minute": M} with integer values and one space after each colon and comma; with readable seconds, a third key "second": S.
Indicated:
{"hour": 9, "minute": 33}
